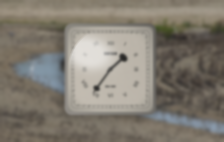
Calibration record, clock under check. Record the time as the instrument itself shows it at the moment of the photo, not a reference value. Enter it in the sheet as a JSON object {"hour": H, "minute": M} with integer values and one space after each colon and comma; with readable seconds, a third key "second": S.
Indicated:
{"hour": 1, "minute": 36}
